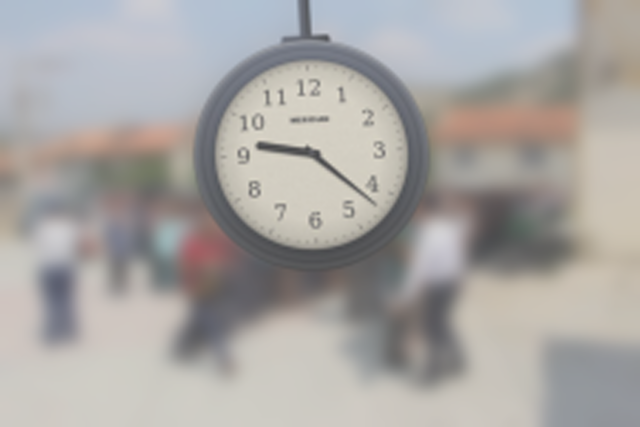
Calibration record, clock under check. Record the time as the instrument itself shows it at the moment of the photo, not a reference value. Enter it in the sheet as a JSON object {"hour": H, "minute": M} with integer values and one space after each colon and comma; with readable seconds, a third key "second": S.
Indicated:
{"hour": 9, "minute": 22}
